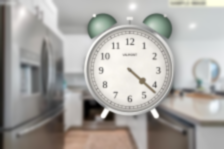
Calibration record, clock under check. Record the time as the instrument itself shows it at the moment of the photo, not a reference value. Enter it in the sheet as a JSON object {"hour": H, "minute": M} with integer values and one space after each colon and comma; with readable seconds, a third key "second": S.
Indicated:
{"hour": 4, "minute": 22}
